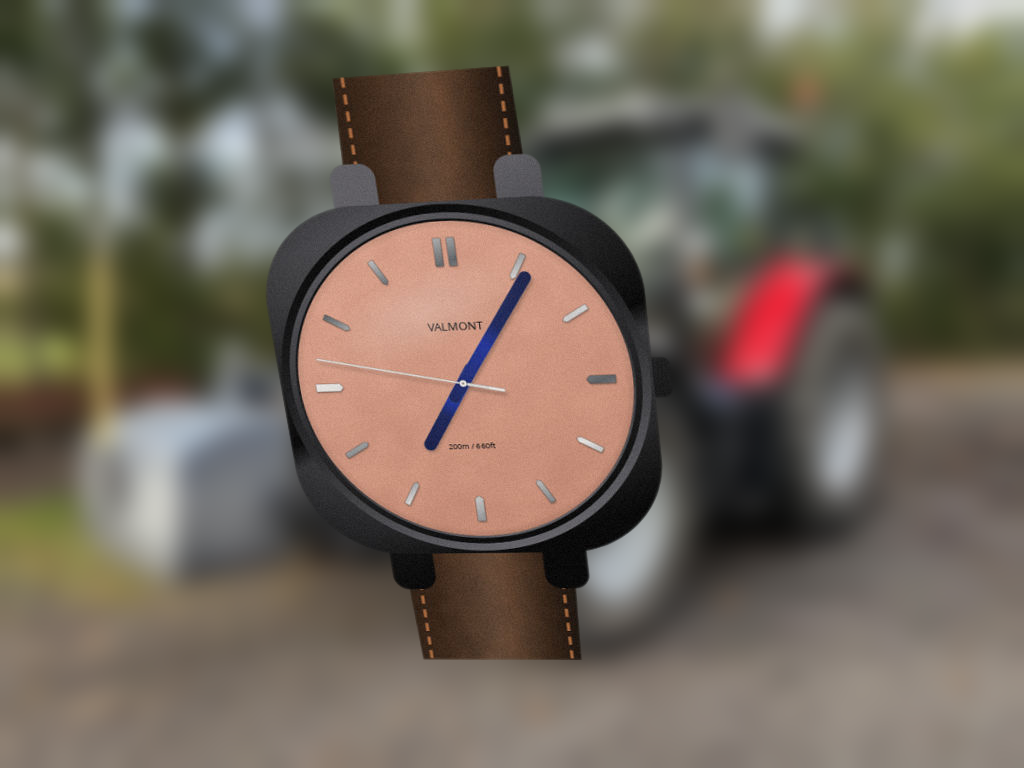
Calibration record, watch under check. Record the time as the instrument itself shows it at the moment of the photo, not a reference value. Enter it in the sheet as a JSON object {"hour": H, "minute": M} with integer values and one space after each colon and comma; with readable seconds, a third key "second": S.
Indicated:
{"hour": 7, "minute": 5, "second": 47}
